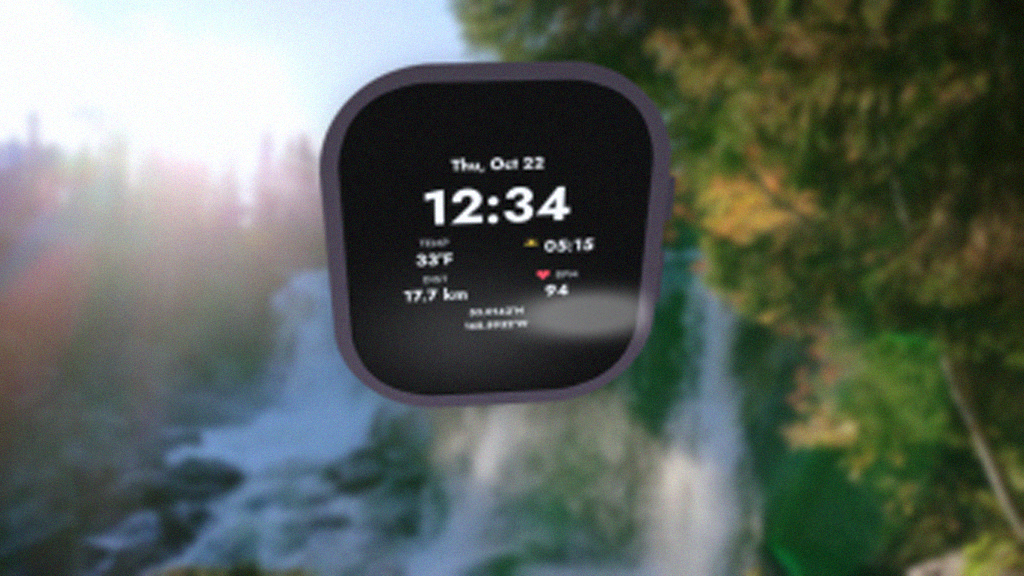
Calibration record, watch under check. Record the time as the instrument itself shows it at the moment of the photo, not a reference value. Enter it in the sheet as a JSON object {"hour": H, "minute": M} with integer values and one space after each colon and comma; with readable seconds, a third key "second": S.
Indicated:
{"hour": 12, "minute": 34}
